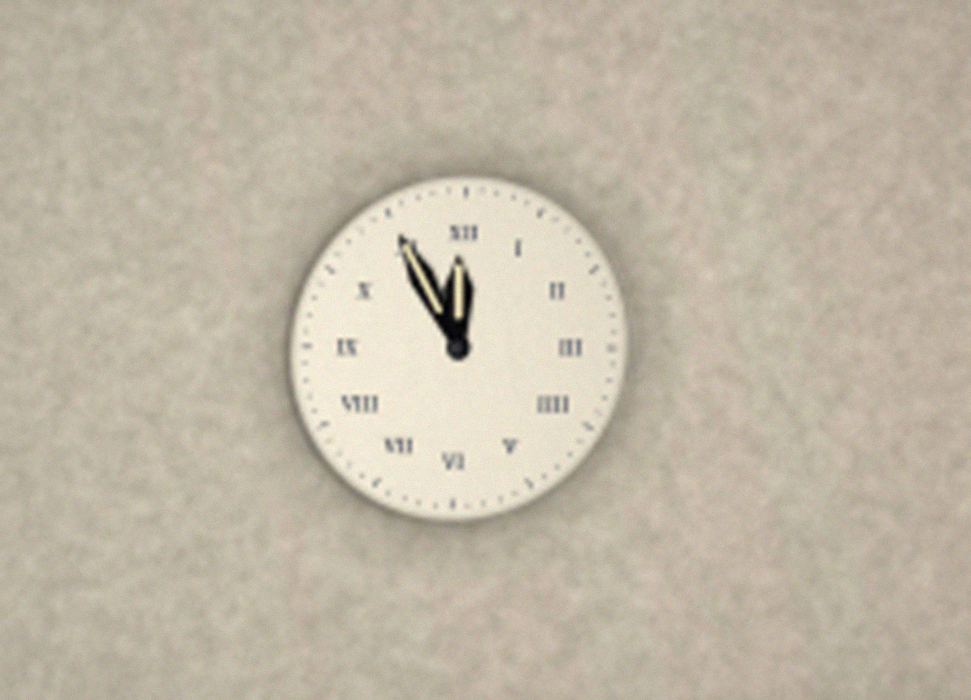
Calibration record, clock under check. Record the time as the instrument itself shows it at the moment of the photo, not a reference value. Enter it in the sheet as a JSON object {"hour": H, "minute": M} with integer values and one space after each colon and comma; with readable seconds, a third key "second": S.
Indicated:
{"hour": 11, "minute": 55}
